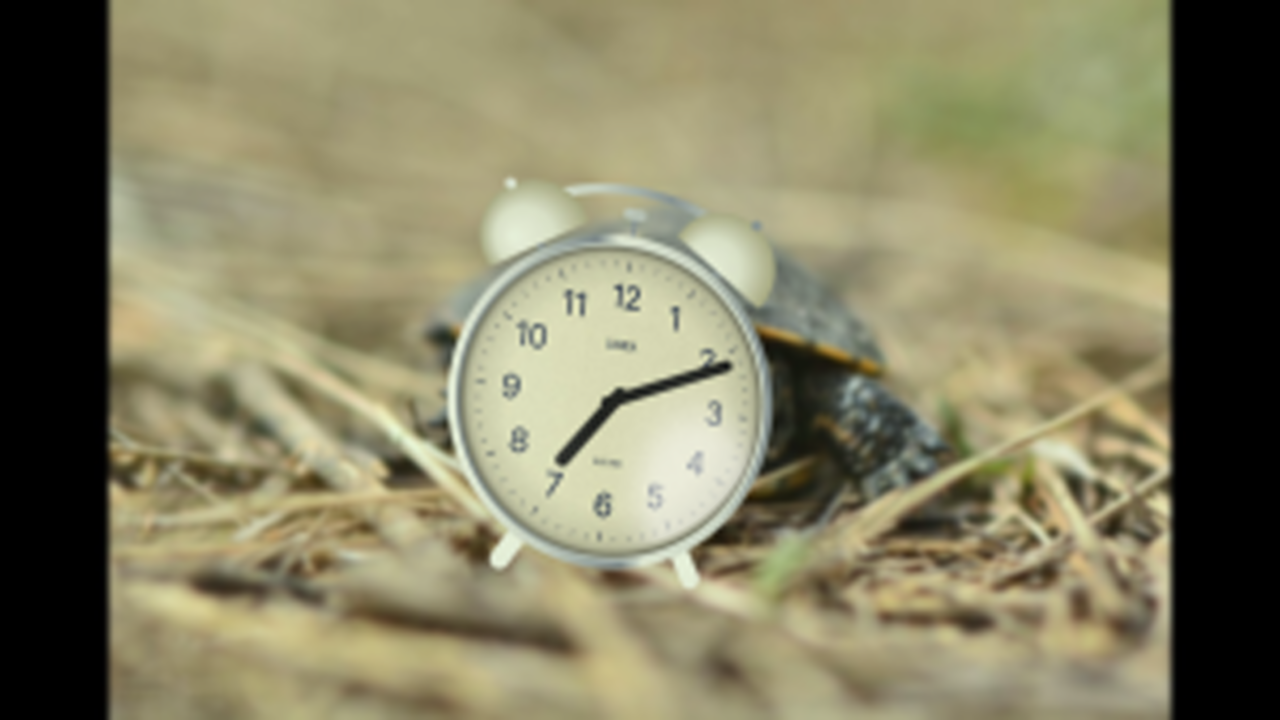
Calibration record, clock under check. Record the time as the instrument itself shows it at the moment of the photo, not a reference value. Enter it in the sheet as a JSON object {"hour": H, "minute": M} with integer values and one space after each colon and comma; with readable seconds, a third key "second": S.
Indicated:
{"hour": 7, "minute": 11}
